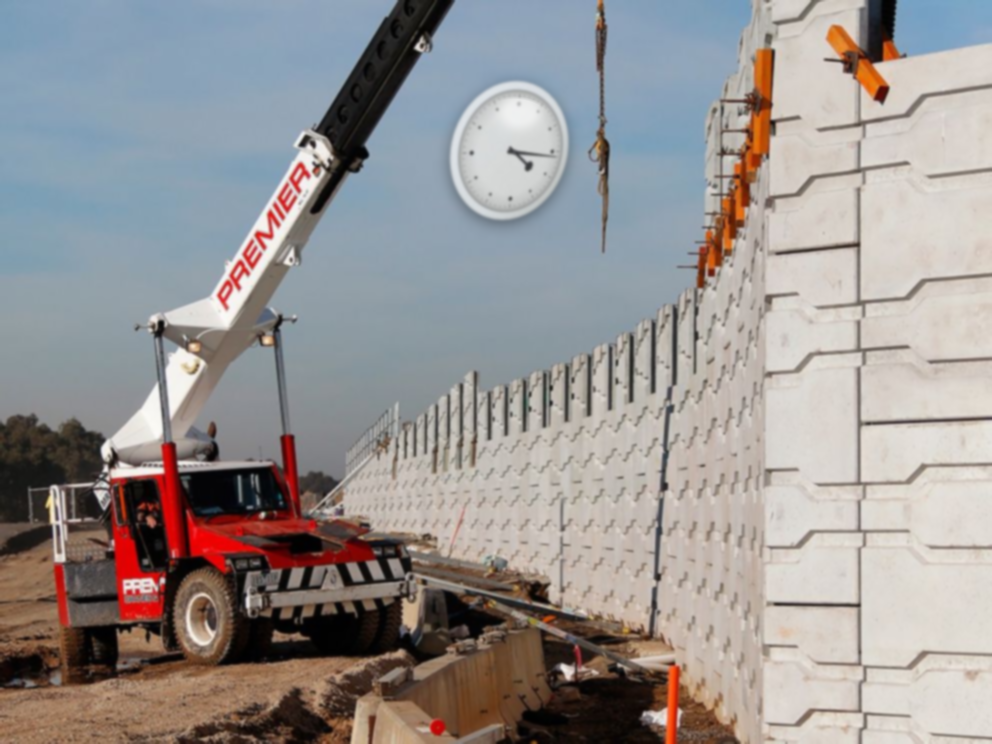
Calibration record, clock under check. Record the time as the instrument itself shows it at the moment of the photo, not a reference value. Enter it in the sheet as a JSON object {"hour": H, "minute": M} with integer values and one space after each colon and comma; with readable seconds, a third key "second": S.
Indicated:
{"hour": 4, "minute": 16}
